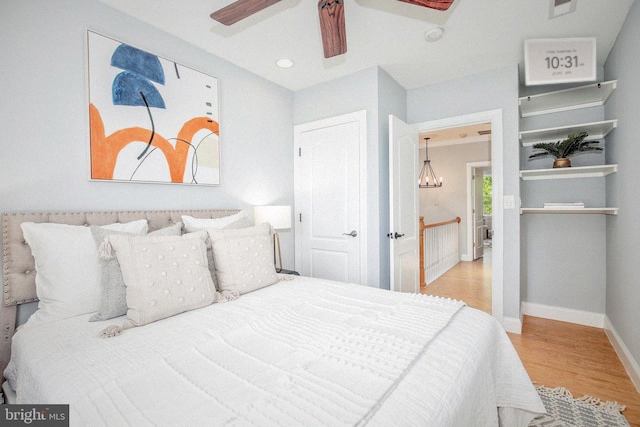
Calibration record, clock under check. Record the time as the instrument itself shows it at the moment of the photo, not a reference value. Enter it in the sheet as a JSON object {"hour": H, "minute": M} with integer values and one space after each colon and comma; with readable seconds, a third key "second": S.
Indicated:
{"hour": 10, "minute": 31}
